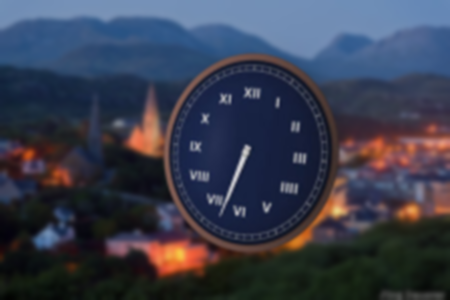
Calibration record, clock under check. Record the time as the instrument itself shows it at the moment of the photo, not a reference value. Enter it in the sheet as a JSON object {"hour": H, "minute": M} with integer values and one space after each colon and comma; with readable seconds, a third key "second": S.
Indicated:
{"hour": 6, "minute": 33}
